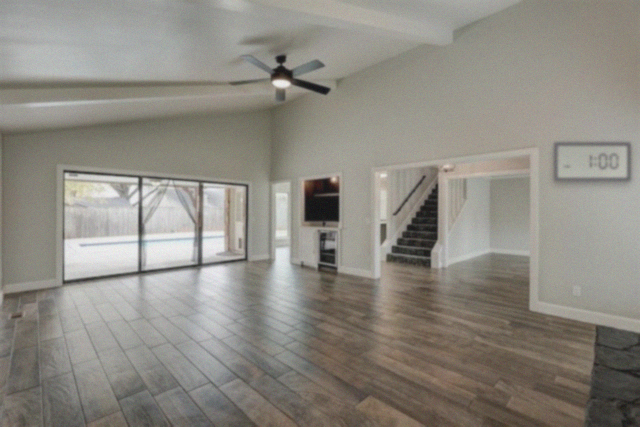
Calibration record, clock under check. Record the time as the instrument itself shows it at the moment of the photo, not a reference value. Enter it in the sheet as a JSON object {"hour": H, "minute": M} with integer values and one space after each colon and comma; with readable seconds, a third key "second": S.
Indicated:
{"hour": 1, "minute": 0}
